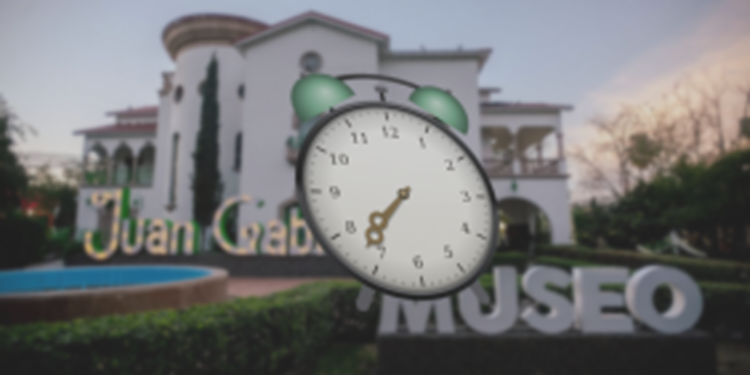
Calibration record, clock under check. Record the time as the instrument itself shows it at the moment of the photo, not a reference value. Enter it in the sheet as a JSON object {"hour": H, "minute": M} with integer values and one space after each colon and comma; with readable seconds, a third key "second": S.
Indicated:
{"hour": 7, "minute": 37}
